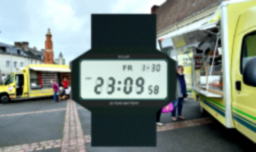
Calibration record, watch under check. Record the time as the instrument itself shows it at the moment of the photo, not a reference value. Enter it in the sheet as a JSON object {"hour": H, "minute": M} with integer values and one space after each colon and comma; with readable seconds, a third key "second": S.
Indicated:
{"hour": 23, "minute": 9}
